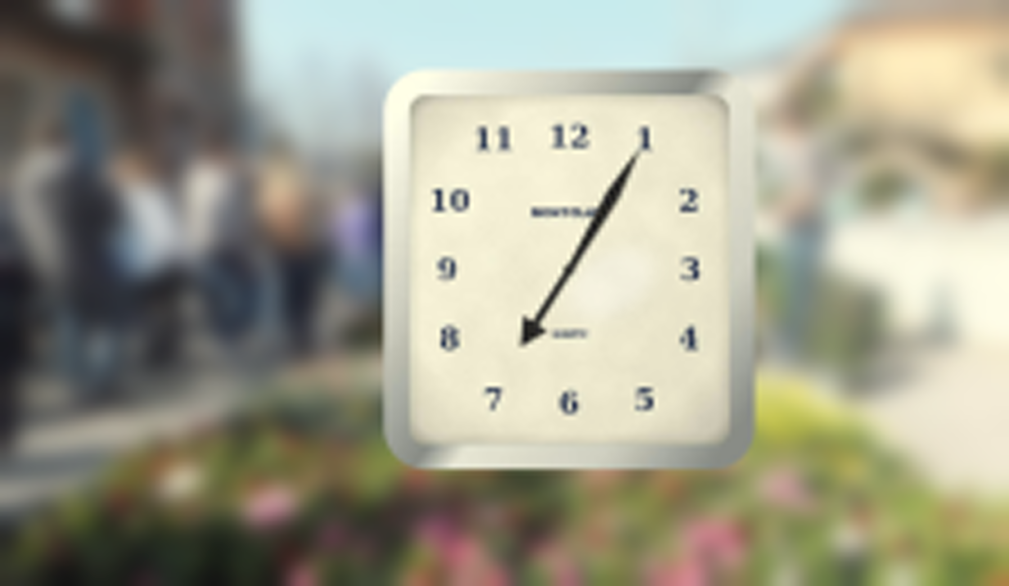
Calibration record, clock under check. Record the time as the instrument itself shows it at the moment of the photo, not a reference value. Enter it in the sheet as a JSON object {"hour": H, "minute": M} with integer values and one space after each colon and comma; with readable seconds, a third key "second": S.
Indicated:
{"hour": 7, "minute": 5}
